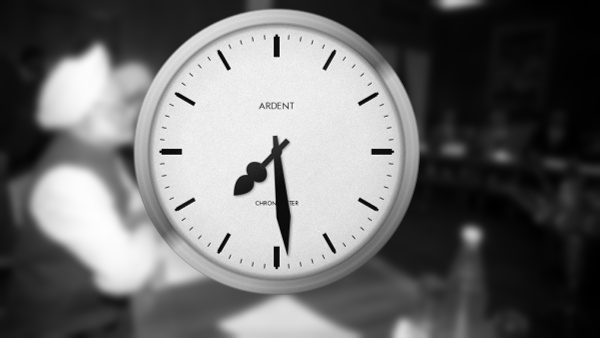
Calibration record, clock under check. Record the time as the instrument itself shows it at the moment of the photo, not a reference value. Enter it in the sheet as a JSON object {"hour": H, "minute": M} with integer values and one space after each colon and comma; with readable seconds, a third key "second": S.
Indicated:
{"hour": 7, "minute": 29}
